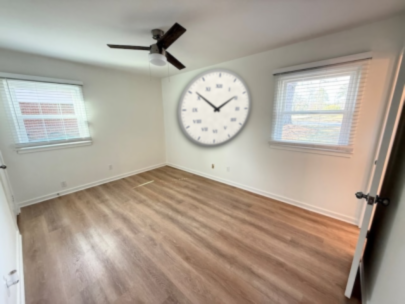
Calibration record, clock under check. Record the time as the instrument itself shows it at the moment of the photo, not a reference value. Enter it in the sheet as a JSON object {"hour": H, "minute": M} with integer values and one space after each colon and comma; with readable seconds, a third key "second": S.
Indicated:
{"hour": 1, "minute": 51}
